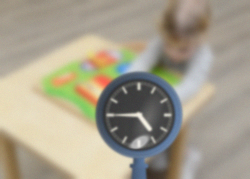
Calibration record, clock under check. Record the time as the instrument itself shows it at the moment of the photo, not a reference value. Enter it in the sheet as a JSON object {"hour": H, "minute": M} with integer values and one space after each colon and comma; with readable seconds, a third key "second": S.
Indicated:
{"hour": 4, "minute": 45}
